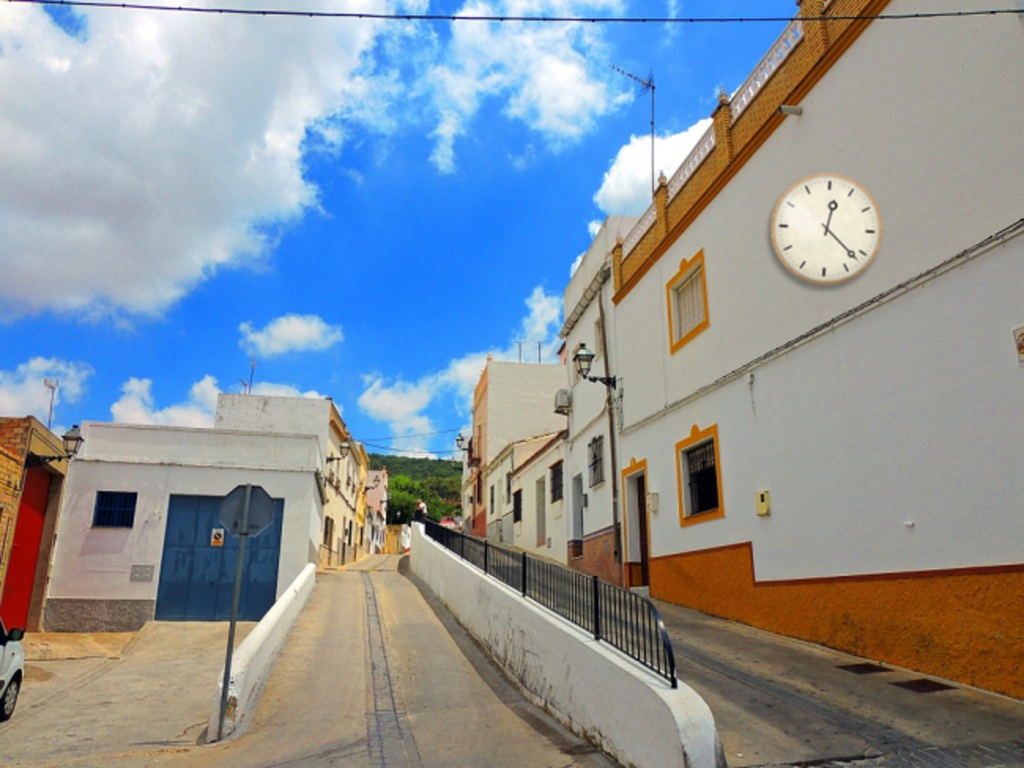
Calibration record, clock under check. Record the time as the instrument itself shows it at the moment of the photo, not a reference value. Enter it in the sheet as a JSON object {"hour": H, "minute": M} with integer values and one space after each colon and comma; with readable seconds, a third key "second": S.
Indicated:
{"hour": 12, "minute": 22}
